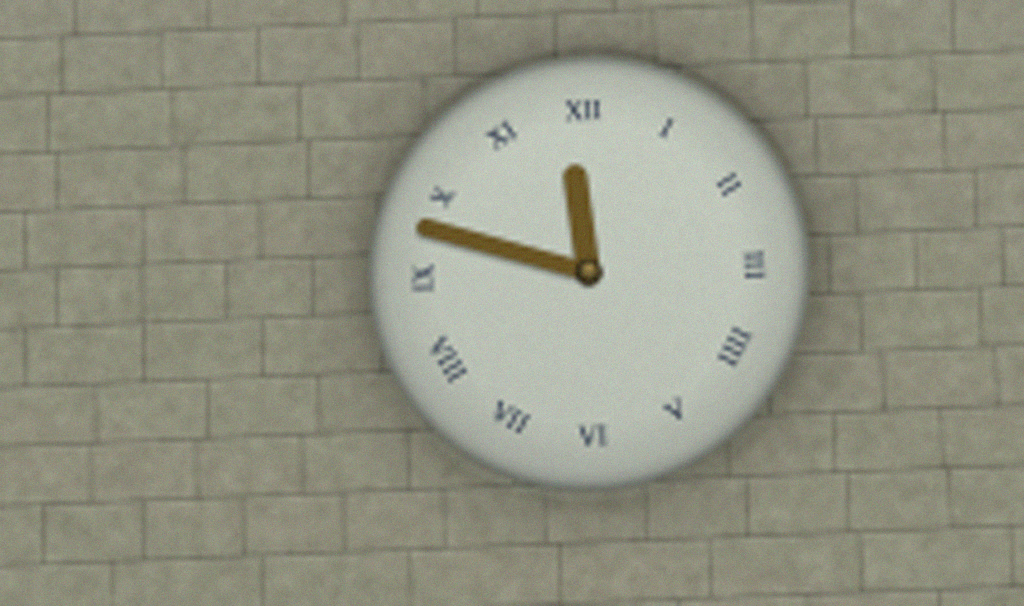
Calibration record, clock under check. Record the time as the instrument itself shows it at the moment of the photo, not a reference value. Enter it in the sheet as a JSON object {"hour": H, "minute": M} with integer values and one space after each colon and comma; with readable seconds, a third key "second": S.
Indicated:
{"hour": 11, "minute": 48}
